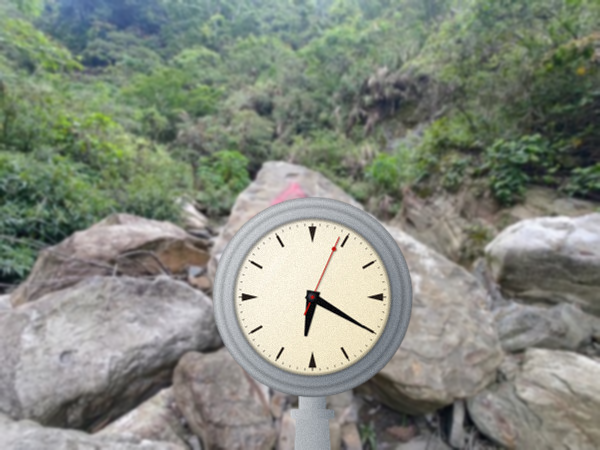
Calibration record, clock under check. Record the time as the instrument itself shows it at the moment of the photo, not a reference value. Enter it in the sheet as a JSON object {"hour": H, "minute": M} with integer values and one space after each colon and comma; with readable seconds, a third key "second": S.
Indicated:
{"hour": 6, "minute": 20, "second": 4}
